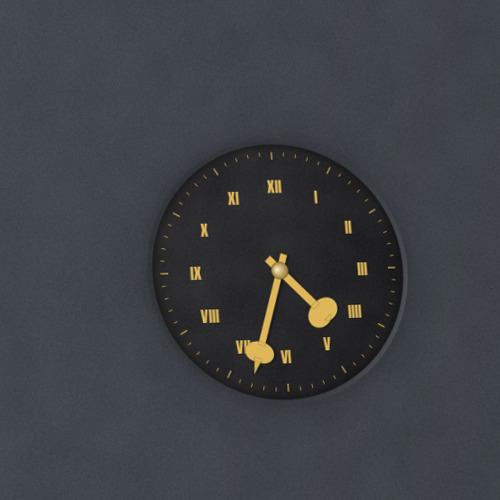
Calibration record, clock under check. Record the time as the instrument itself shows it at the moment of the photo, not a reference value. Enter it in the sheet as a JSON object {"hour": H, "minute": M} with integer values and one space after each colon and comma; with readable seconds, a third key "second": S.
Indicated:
{"hour": 4, "minute": 33}
